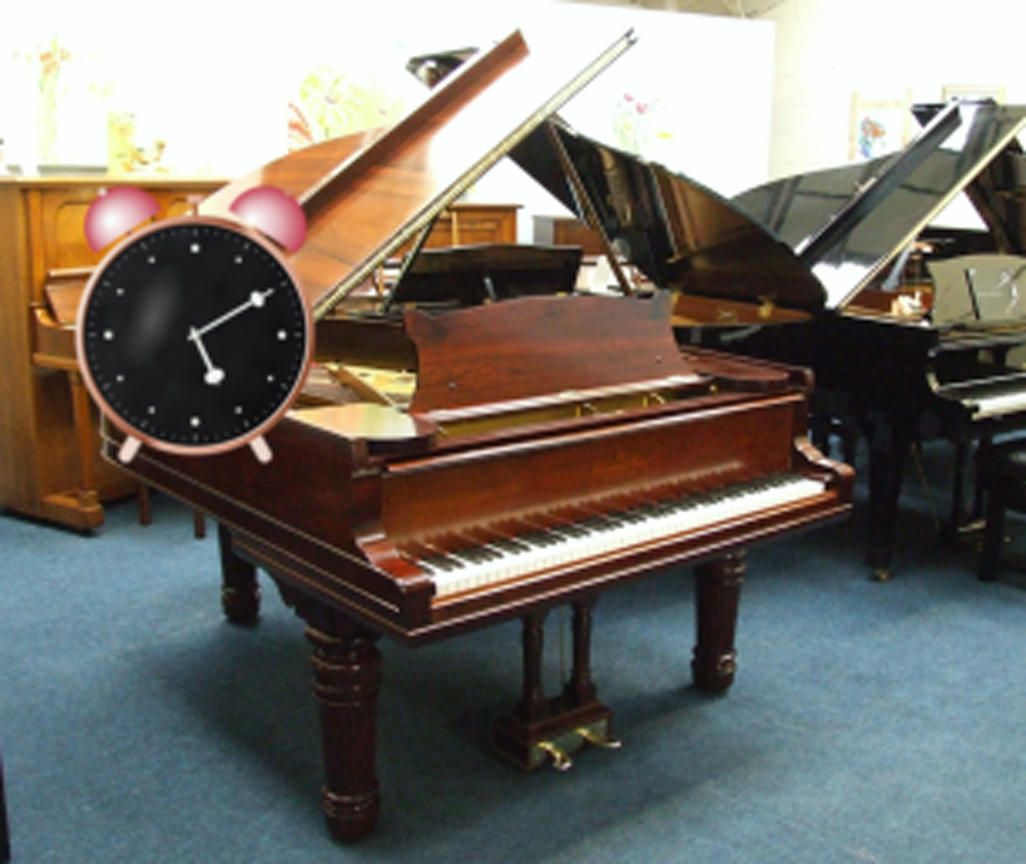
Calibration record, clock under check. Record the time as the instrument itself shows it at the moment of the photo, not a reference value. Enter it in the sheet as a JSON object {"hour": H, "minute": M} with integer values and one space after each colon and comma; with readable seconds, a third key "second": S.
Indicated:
{"hour": 5, "minute": 10}
